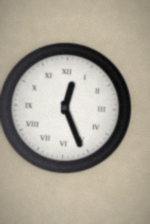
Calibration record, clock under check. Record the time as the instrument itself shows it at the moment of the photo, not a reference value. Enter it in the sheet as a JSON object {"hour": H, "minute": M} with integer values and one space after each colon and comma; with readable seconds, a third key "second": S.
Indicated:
{"hour": 12, "minute": 26}
